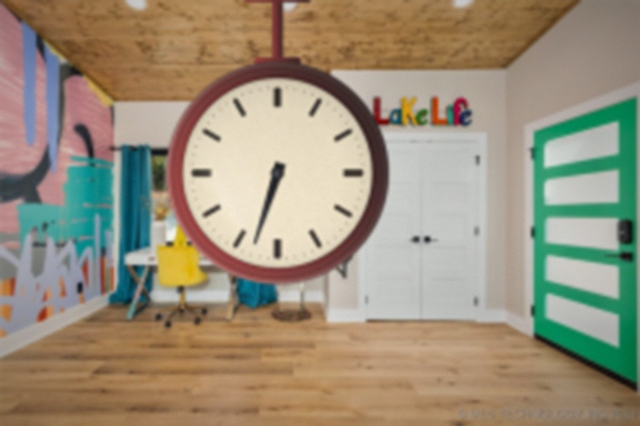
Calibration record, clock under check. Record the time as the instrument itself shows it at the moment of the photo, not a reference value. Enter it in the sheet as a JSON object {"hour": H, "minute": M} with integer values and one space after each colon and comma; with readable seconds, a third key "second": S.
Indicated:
{"hour": 6, "minute": 33}
